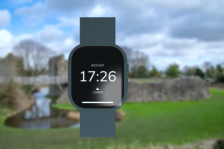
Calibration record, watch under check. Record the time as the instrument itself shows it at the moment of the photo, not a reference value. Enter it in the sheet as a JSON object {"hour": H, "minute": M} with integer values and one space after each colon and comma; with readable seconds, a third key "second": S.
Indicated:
{"hour": 17, "minute": 26}
